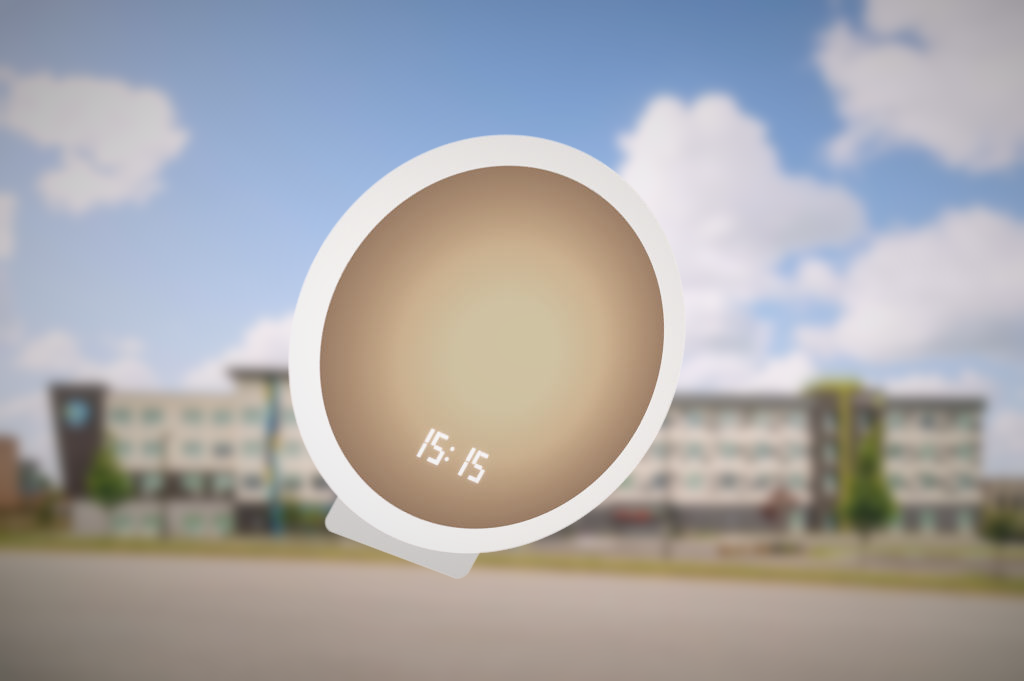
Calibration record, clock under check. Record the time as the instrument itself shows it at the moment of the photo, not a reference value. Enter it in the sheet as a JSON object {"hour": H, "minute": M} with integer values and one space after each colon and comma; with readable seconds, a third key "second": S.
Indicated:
{"hour": 15, "minute": 15}
